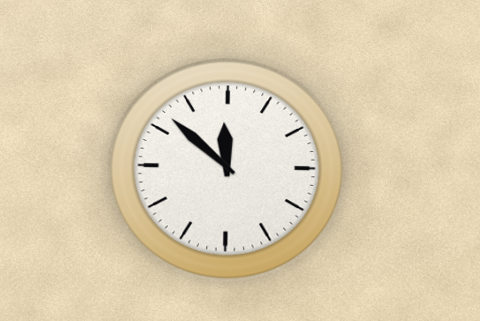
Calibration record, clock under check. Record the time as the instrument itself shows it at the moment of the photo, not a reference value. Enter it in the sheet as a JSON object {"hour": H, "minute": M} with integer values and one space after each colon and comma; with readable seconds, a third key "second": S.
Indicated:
{"hour": 11, "minute": 52}
